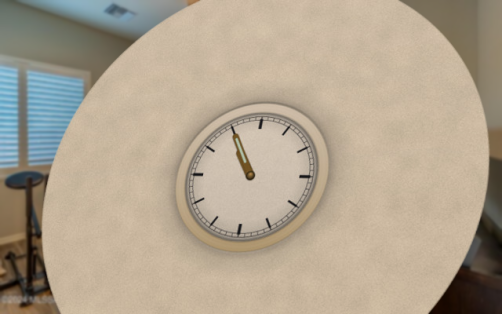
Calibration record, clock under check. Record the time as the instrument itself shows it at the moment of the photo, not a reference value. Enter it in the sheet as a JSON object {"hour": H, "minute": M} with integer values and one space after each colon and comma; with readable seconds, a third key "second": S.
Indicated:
{"hour": 10, "minute": 55}
